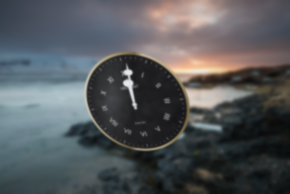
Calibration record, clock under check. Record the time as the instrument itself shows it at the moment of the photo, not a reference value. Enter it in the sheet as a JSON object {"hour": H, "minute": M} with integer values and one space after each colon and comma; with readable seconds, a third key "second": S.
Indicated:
{"hour": 12, "minute": 1}
